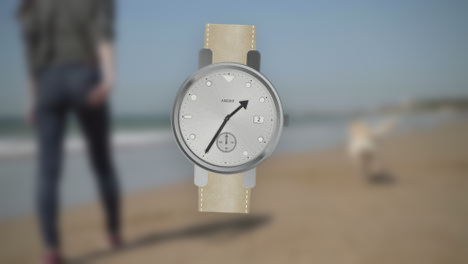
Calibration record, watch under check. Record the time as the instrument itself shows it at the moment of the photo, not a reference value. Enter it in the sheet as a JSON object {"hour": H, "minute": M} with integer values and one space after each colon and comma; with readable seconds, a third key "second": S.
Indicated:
{"hour": 1, "minute": 35}
